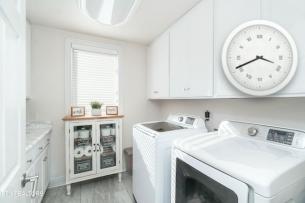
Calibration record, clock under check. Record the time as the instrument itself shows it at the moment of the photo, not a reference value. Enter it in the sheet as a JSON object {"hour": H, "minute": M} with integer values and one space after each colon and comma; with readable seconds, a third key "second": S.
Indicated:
{"hour": 3, "minute": 41}
